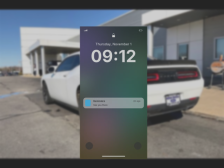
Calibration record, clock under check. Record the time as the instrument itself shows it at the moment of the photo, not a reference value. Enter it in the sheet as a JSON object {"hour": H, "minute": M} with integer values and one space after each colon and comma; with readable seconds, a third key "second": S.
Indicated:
{"hour": 9, "minute": 12}
